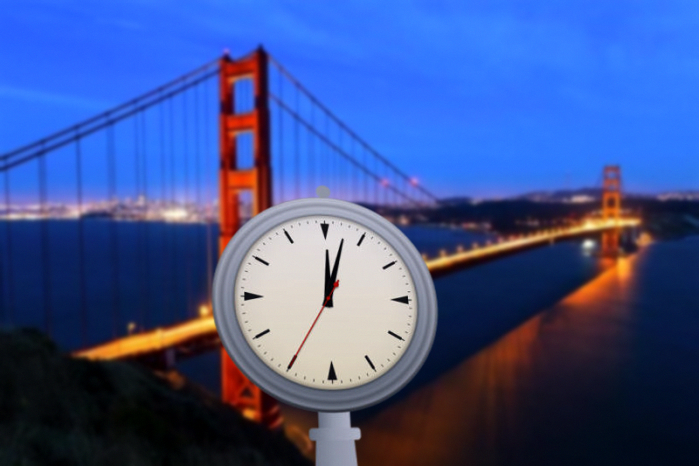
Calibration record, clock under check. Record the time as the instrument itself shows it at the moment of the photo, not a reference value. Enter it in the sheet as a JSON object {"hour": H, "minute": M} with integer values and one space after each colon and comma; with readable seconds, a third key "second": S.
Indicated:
{"hour": 12, "minute": 2, "second": 35}
